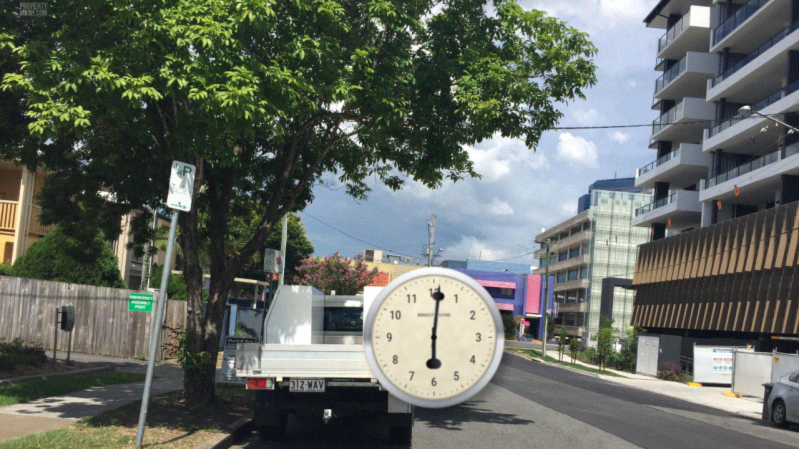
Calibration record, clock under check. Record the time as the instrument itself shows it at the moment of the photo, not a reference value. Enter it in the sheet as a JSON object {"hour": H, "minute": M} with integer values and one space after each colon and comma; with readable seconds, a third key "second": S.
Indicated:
{"hour": 6, "minute": 1}
